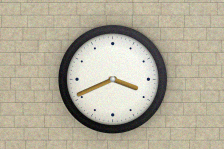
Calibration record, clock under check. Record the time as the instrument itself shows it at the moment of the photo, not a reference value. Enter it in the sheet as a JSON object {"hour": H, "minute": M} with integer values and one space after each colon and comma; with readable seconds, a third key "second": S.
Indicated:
{"hour": 3, "minute": 41}
